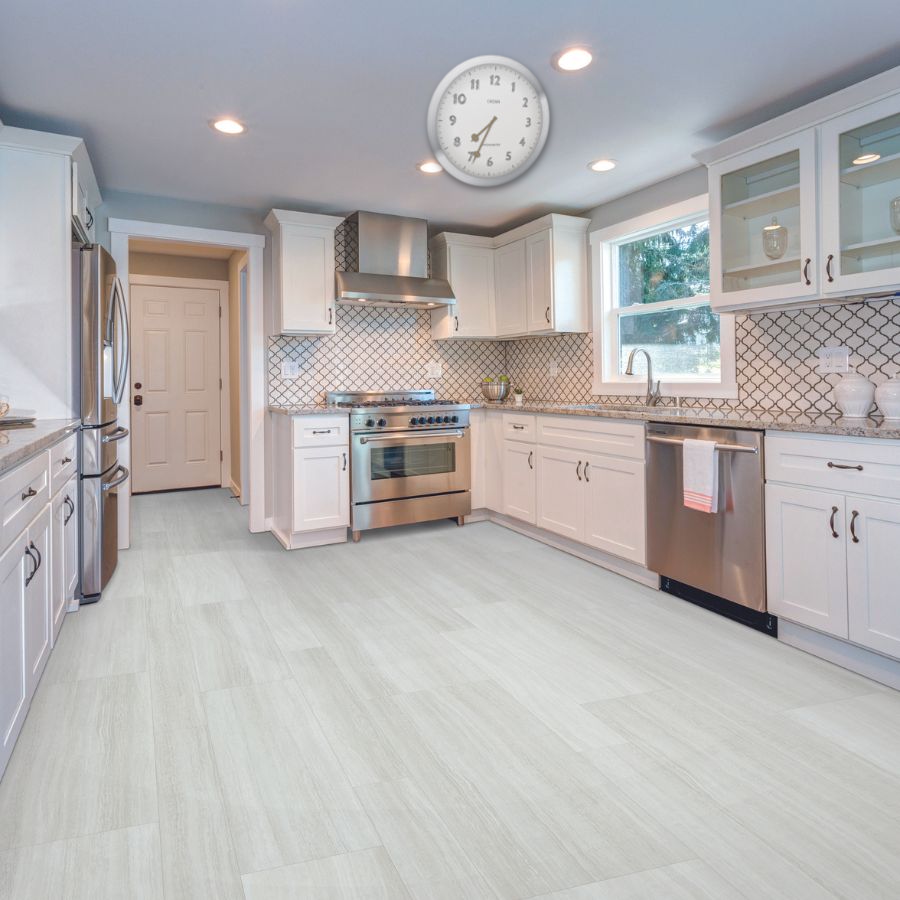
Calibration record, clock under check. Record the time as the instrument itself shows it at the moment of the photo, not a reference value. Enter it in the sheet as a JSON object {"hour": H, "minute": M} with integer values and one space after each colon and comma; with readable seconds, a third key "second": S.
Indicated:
{"hour": 7, "minute": 34}
